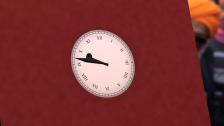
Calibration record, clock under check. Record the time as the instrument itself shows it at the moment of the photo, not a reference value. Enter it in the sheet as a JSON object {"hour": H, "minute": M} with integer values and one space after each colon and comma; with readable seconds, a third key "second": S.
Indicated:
{"hour": 9, "minute": 47}
